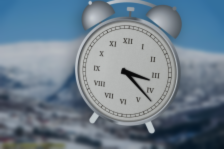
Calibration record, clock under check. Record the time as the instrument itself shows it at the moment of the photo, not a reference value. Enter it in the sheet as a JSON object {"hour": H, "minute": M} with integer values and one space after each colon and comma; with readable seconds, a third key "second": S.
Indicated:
{"hour": 3, "minute": 22}
